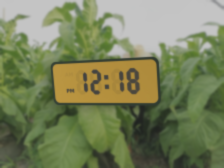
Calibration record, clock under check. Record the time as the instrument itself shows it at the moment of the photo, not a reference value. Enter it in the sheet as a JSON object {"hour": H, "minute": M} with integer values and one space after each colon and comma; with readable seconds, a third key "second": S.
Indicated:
{"hour": 12, "minute": 18}
